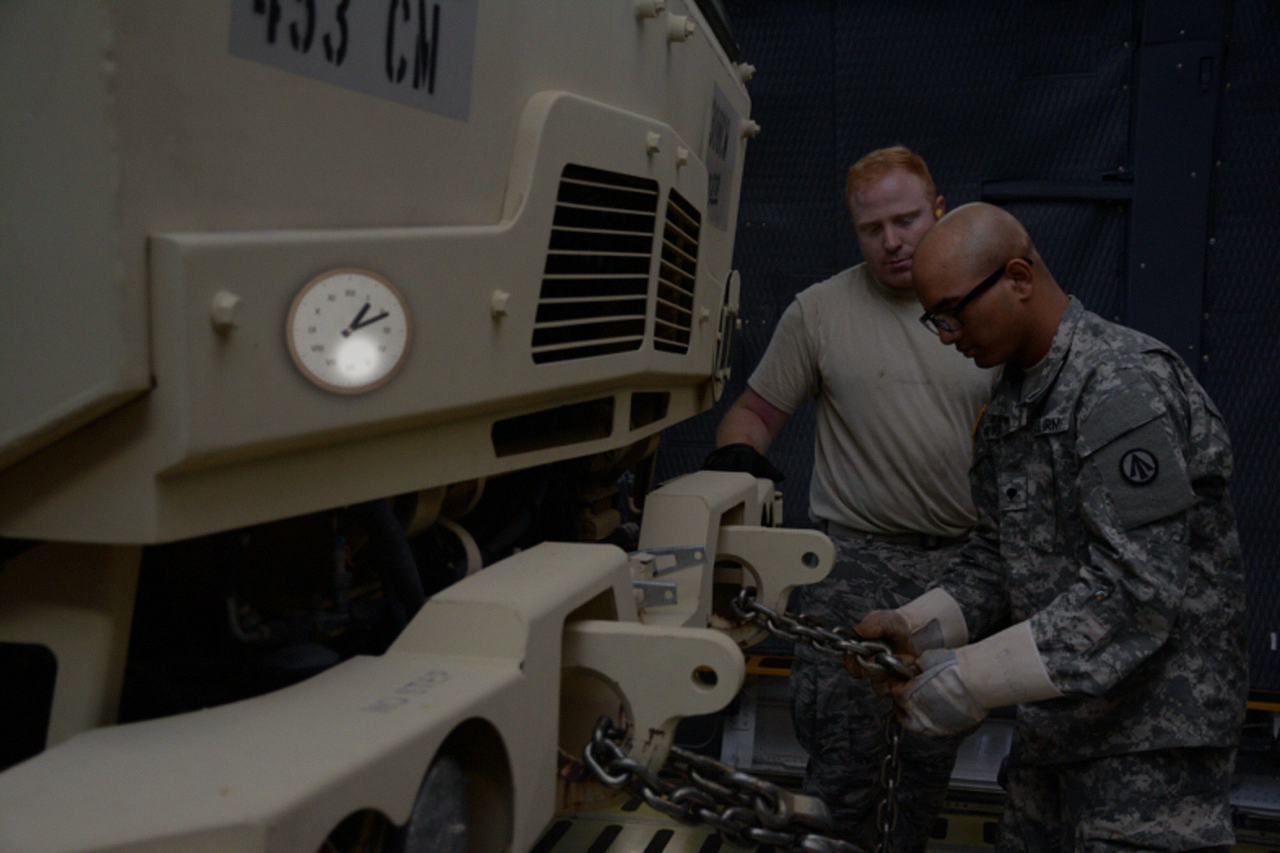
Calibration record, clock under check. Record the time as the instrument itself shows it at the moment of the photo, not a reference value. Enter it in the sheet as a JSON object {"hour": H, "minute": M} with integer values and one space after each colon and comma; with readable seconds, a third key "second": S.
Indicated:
{"hour": 1, "minute": 11}
